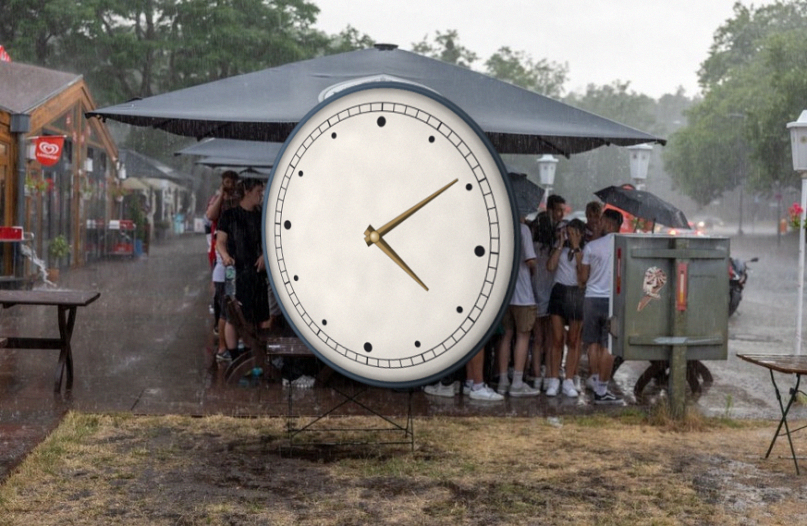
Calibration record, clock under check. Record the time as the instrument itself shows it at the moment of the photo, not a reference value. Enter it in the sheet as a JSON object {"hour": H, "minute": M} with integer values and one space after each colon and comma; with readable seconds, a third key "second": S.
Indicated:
{"hour": 4, "minute": 9}
